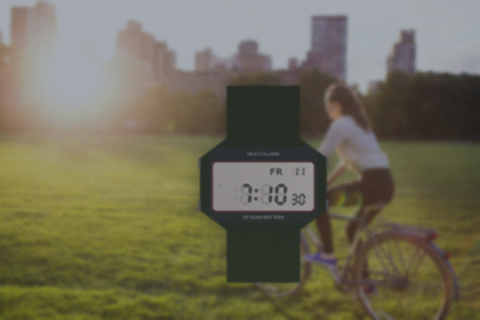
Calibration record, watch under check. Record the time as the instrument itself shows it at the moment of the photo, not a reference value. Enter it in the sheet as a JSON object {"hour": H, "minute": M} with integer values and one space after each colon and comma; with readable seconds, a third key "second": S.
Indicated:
{"hour": 7, "minute": 10, "second": 30}
